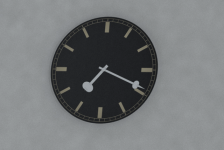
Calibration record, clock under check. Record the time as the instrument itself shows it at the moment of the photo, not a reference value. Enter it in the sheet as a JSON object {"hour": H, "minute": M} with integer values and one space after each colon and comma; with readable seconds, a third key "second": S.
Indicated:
{"hour": 7, "minute": 19}
